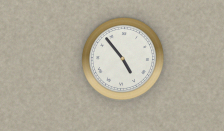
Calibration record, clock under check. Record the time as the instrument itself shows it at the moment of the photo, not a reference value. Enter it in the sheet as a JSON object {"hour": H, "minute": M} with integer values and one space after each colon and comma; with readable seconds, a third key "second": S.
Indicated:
{"hour": 4, "minute": 53}
